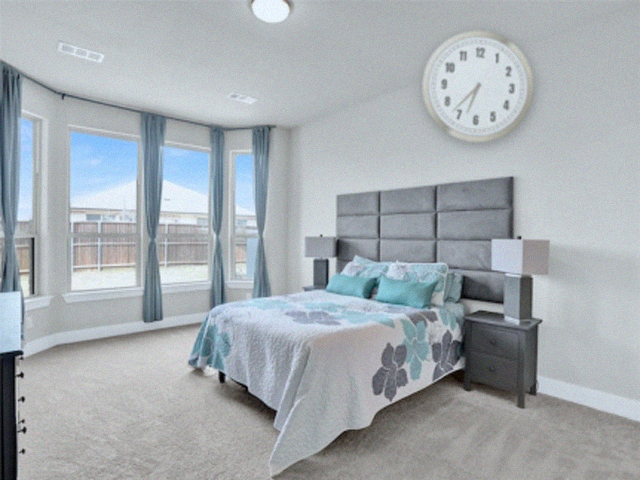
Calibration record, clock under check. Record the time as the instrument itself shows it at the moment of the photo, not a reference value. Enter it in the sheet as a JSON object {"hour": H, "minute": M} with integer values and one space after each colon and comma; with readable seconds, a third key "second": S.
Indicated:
{"hour": 6, "minute": 37}
